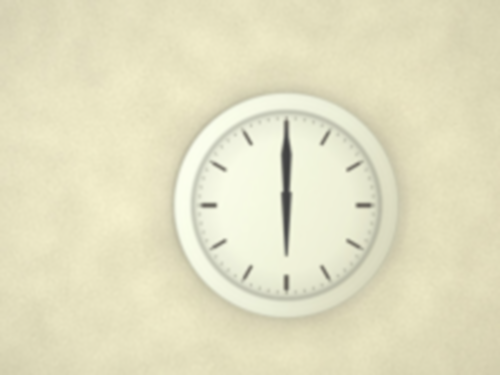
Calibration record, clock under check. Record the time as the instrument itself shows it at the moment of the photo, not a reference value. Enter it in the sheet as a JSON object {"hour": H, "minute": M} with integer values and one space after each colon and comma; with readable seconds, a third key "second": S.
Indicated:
{"hour": 6, "minute": 0}
